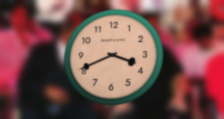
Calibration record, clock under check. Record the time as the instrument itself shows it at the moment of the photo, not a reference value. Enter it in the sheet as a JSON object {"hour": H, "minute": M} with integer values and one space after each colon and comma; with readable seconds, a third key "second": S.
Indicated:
{"hour": 3, "minute": 41}
